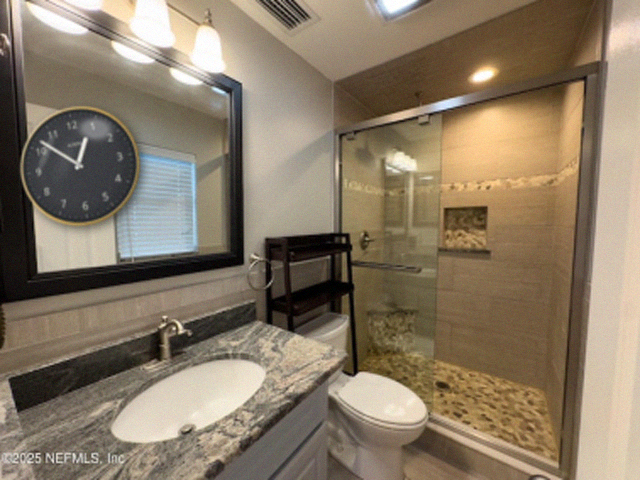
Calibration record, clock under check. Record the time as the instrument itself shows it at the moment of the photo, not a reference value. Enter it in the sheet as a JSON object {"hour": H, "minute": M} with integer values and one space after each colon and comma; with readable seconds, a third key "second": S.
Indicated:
{"hour": 12, "minute": 52}
